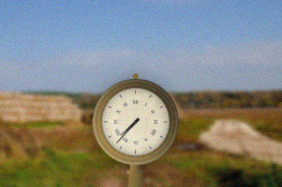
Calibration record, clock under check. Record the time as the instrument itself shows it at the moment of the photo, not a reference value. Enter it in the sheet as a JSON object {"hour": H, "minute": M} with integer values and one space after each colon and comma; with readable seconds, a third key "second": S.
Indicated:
{"hour": 7, "minute": 37}
